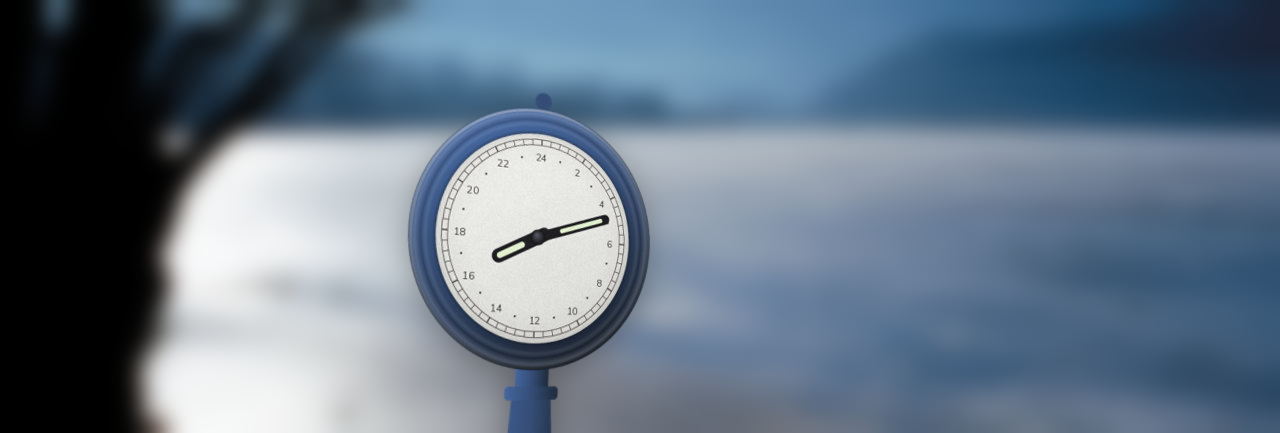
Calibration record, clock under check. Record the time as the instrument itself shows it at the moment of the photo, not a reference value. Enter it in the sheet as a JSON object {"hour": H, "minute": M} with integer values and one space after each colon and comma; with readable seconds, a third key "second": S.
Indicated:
{"hour": 16, "minute": 12}
